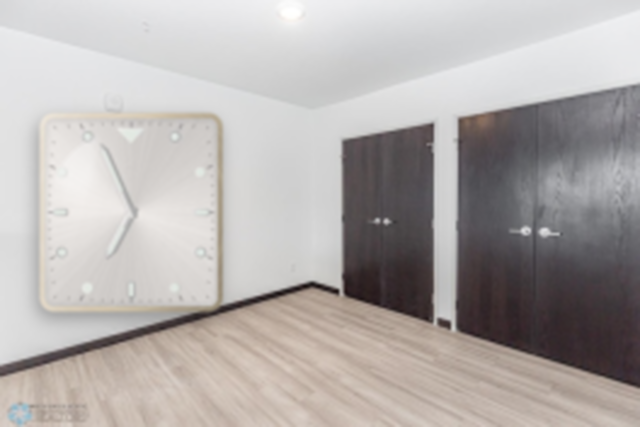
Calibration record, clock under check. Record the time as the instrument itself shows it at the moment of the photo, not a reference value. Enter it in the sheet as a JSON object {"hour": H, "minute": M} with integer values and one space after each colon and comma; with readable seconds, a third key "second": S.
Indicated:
{"hour": 6, "minute": 56}
